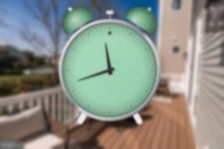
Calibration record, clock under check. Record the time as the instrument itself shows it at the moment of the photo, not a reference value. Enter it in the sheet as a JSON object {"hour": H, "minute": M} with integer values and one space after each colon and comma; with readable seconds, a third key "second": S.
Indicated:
{"hour": 11, "minute": 42}
